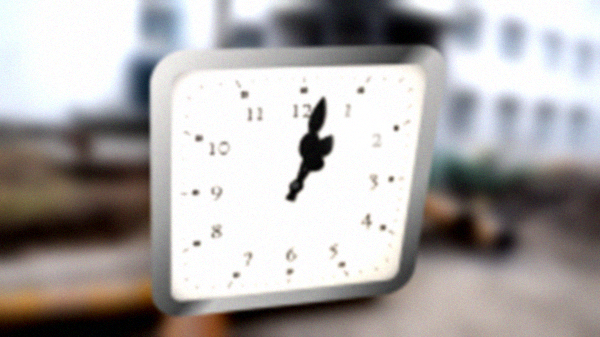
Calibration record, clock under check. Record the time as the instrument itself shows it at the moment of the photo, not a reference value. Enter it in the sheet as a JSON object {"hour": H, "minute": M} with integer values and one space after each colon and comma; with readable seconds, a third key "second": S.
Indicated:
{"hour": 1, "minute": 2}
